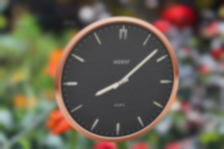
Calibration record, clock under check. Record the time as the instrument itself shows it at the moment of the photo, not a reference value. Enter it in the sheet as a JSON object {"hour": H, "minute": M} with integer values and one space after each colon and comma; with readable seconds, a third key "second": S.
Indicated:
{"hour": 8, "minute": 8}
